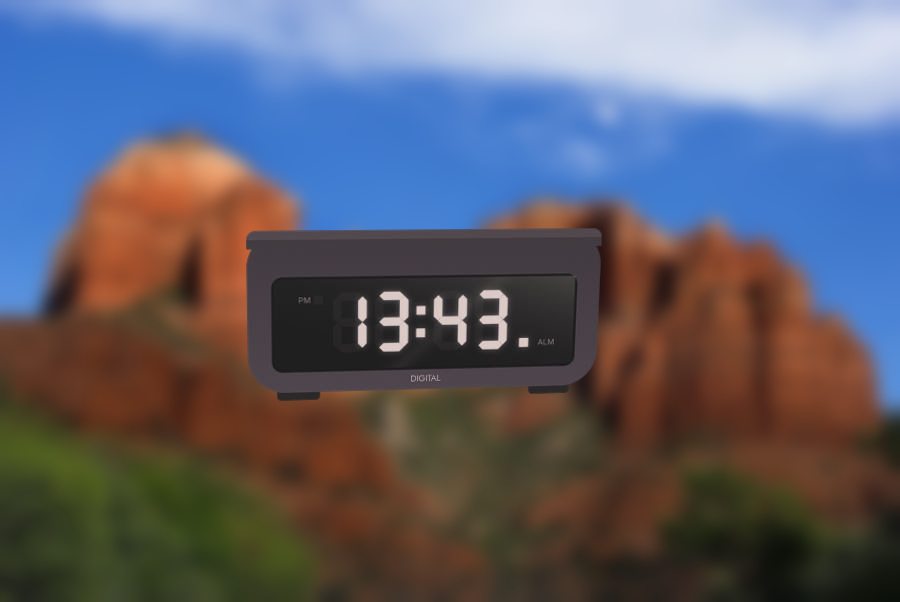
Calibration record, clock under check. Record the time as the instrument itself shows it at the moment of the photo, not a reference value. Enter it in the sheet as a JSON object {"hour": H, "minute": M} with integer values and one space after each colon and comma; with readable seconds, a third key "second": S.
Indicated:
{"hour": 13, "minute": 43}
